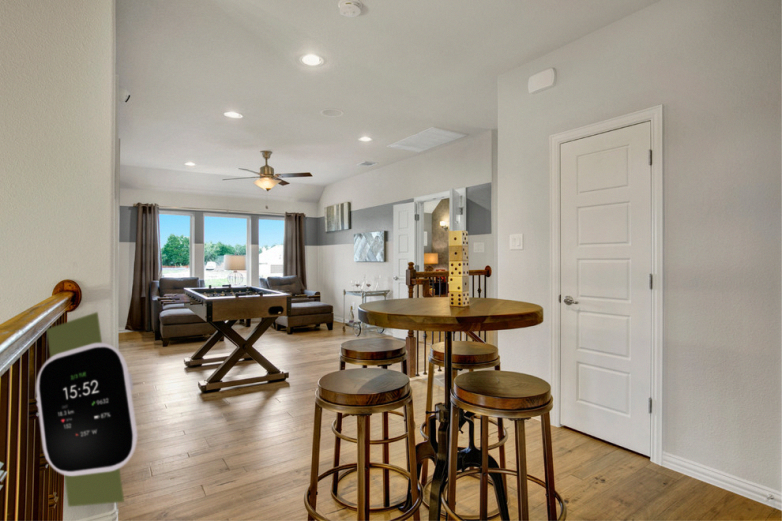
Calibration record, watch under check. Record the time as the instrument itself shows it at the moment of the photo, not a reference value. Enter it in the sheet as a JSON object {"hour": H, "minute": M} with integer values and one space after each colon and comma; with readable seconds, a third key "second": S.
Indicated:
{"hour": 15, "minute": 52}
